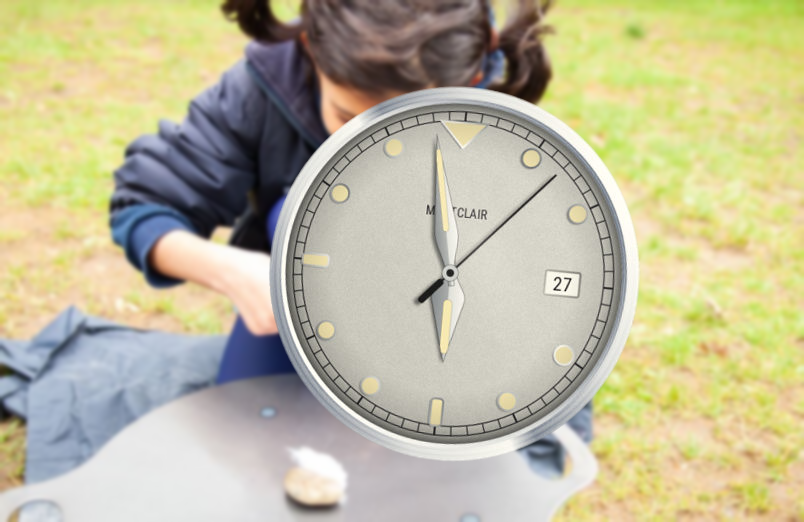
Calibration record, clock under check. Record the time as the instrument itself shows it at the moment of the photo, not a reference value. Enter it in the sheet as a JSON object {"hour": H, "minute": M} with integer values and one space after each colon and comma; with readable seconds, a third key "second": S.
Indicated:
{"hour": 5, "minute": 58, "second": 7}
